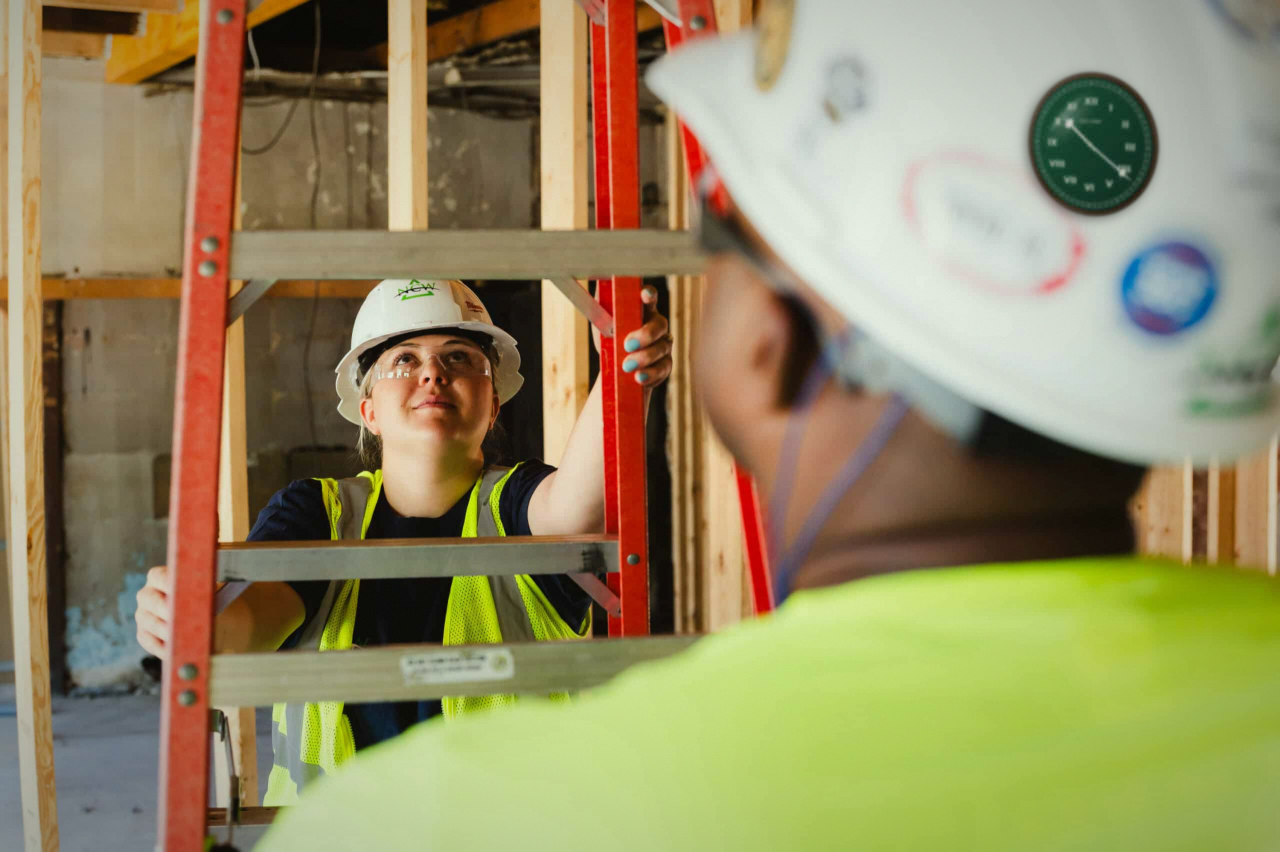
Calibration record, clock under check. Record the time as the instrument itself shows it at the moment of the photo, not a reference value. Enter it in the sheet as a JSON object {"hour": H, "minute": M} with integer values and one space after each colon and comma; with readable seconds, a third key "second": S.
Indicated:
{"hour": 10, "minute": 21}
